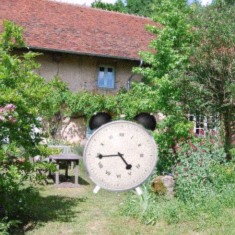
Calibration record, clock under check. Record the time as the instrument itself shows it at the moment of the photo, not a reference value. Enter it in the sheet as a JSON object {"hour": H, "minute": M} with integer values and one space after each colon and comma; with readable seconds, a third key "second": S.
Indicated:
{"hour": 4, "minute": 44}
